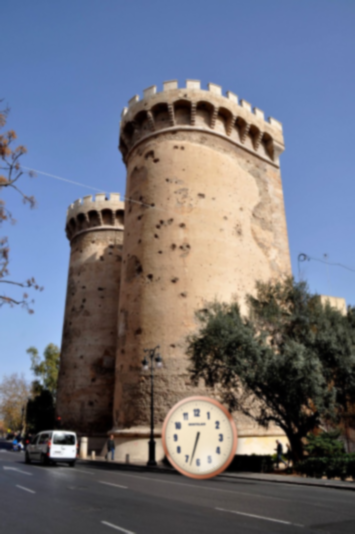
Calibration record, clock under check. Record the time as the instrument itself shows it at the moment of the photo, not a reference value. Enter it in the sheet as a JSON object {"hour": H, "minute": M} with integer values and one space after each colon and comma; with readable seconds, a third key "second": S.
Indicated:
{"hour": 6, "minute": 33}
